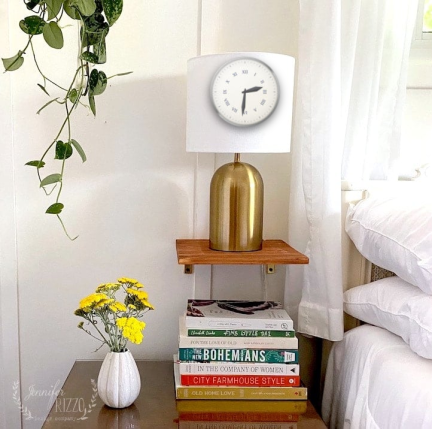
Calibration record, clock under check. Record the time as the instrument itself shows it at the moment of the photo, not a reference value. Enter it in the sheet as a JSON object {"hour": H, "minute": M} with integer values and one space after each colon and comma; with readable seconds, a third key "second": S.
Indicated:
{"hour": 2, "minute": 31}
